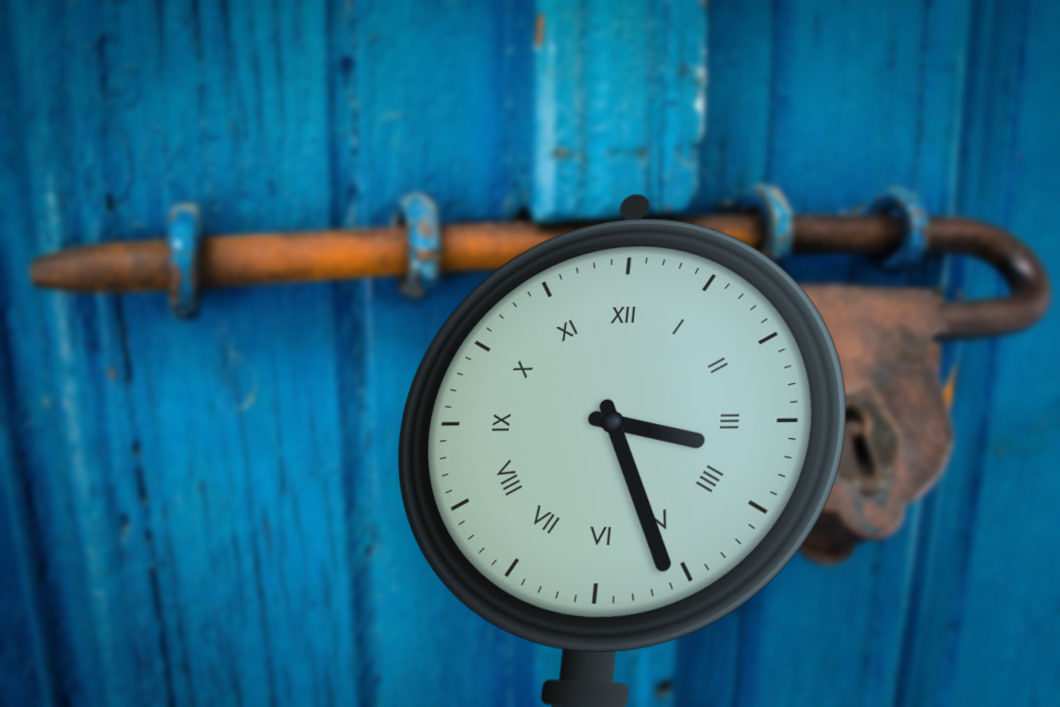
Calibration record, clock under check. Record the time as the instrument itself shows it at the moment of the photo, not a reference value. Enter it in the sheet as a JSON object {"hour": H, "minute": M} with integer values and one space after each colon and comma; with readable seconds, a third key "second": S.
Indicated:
{"hour": 3, "minute": 26}
